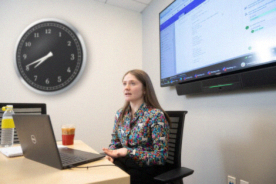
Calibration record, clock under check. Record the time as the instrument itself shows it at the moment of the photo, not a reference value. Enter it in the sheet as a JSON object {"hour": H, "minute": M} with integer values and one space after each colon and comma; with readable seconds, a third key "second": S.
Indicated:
{"hour": 7, "minute": 41}
